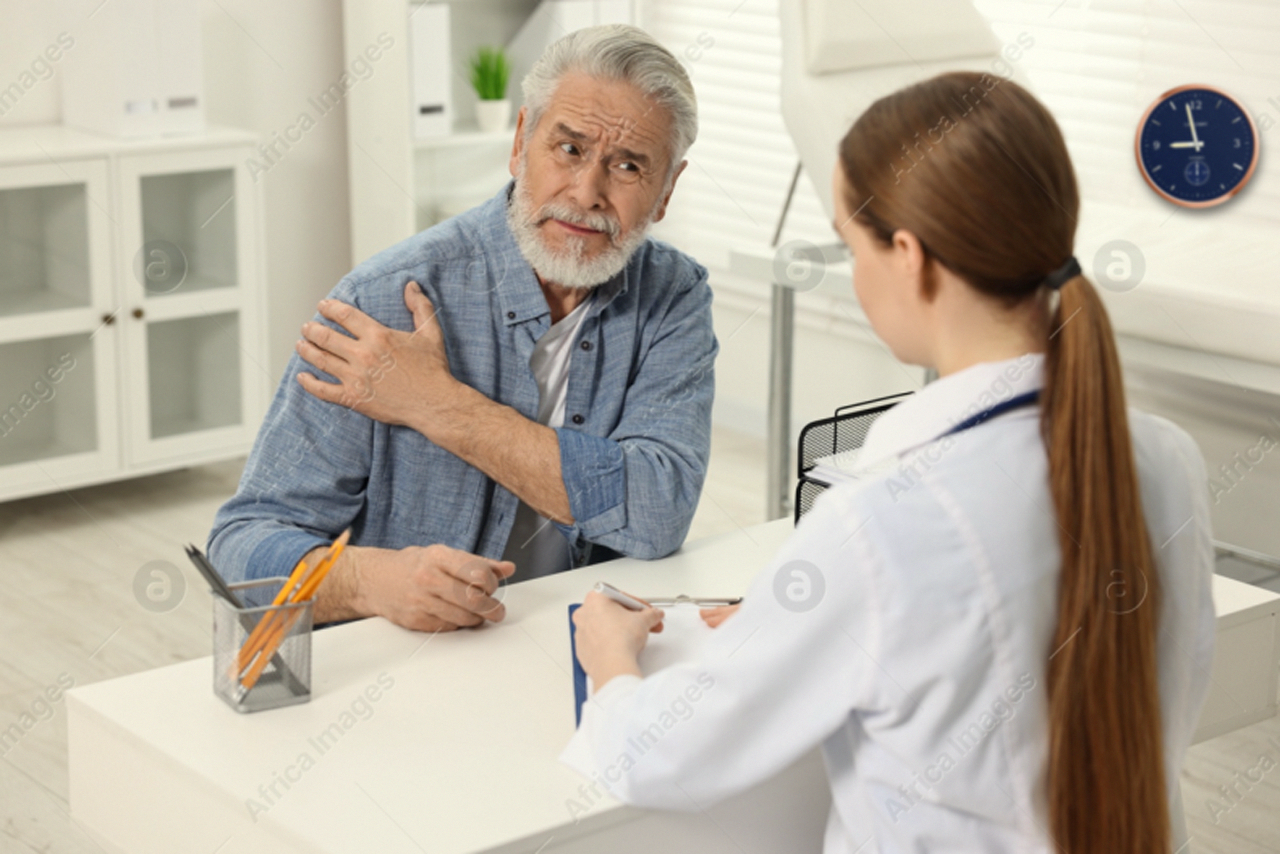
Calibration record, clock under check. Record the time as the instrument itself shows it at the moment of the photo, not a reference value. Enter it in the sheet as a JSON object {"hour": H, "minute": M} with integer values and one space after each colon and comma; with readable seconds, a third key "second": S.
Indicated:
{"hour": 8, "minute": 58}
